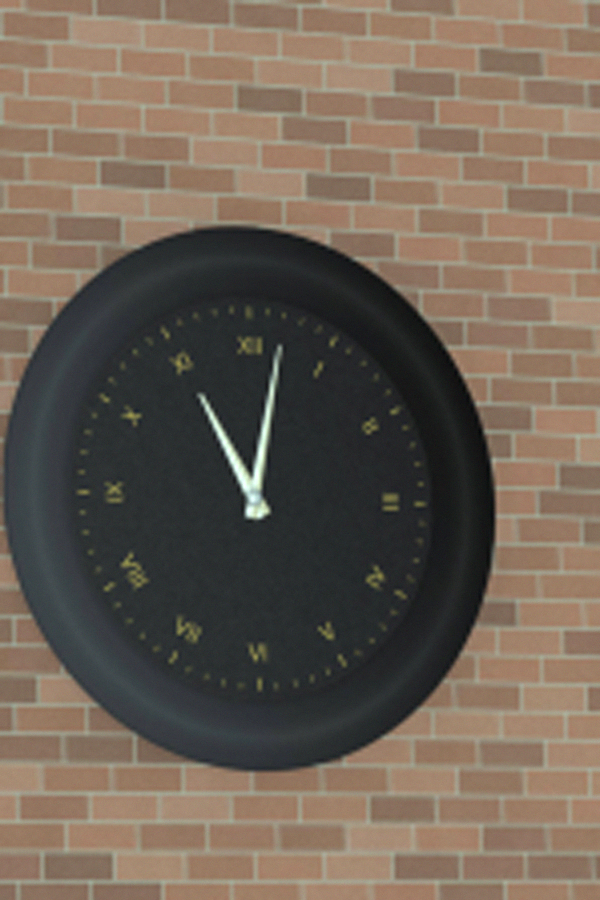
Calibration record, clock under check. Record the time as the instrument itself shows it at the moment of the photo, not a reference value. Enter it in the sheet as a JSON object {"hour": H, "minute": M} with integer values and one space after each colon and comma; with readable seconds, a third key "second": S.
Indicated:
{"hour": 11, "minute": 2}
